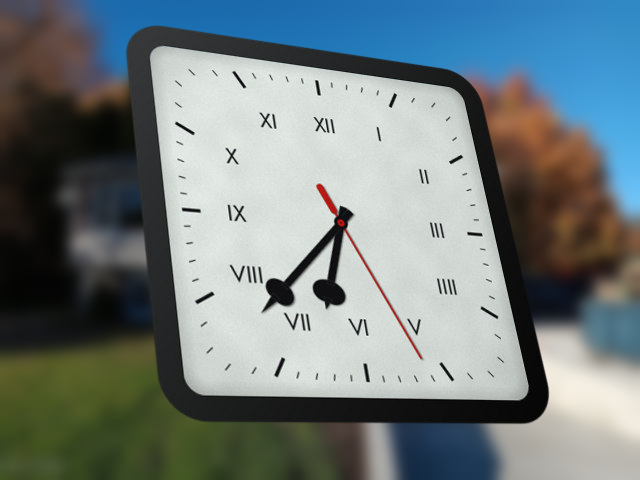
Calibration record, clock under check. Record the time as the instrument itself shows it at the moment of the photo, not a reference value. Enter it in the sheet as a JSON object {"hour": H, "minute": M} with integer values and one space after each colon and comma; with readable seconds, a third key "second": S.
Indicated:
{"hour": 6, "minute": 37, "second": 26}
